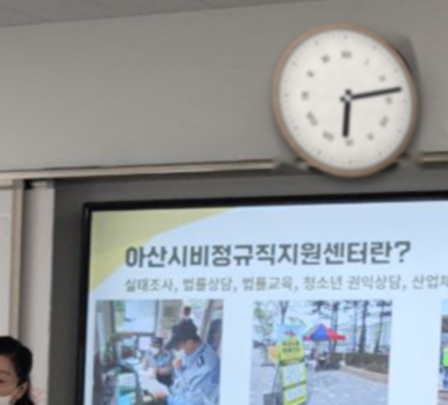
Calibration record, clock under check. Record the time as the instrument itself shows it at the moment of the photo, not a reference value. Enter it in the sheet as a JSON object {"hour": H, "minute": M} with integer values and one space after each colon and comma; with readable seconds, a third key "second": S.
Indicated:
{"hour": 6, "minute": 13}
